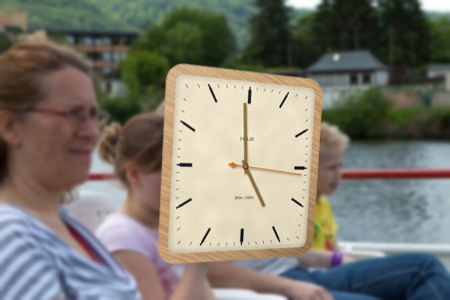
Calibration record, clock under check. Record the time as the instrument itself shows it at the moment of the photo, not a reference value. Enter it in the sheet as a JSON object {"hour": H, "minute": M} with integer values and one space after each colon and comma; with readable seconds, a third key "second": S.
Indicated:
{"hour": 4, "minute": 59, "second": 16}
